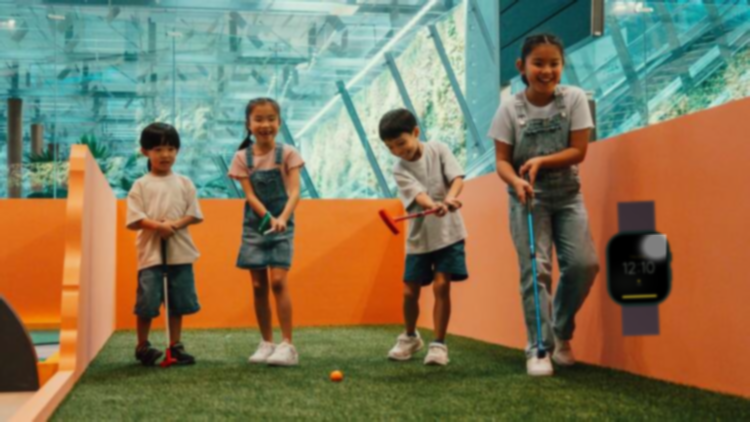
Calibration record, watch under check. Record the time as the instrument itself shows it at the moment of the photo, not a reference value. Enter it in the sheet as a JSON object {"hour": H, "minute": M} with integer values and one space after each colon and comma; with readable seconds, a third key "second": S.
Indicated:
{"hour": 12, "minute": 10}
